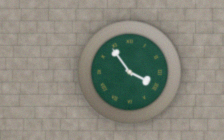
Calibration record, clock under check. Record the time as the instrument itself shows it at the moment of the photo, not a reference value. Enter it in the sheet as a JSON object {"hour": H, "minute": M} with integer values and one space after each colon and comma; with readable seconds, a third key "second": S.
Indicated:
{"hour": 3, "minute": 54}
